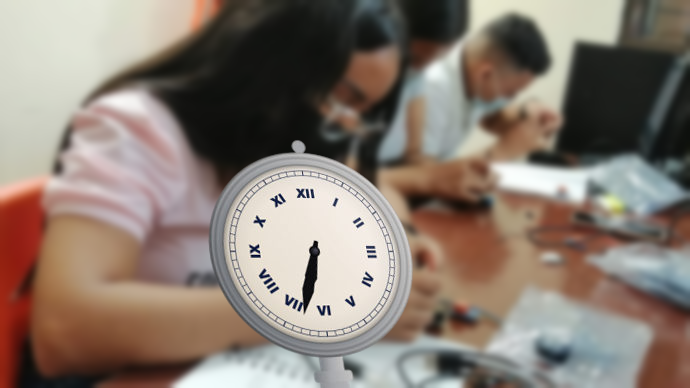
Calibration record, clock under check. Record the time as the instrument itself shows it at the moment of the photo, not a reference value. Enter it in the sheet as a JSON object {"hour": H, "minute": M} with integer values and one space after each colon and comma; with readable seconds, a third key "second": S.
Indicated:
{"hour": 6, "minute": 33}
